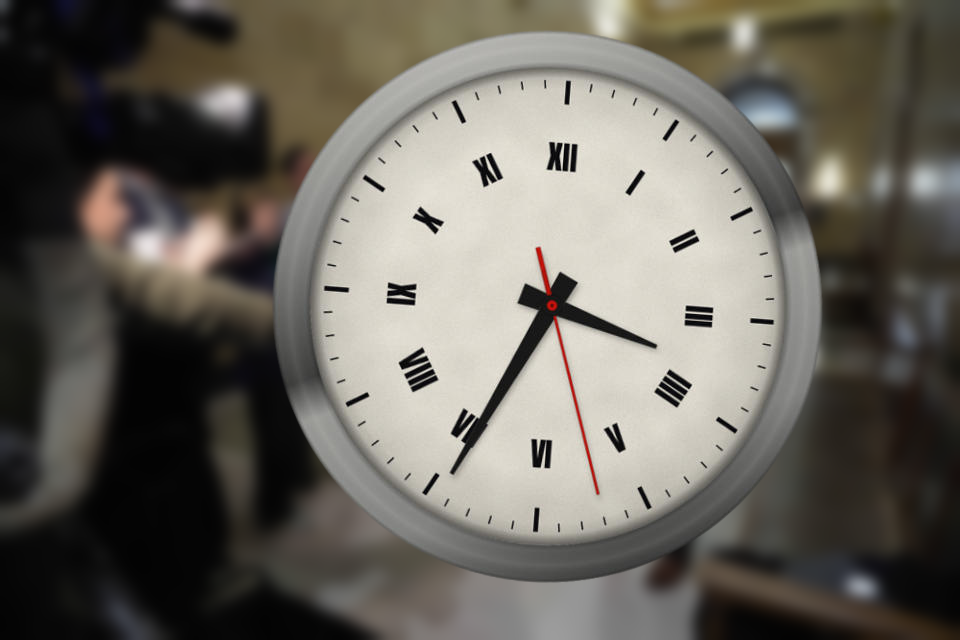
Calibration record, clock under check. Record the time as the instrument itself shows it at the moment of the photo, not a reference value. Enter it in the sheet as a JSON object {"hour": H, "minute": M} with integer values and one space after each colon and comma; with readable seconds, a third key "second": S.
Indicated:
{"hour": 3, "minute": 34, "second": 27}
